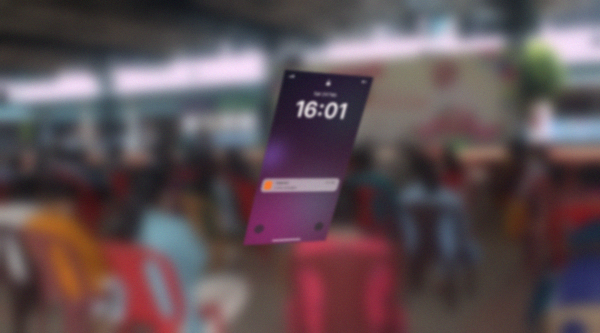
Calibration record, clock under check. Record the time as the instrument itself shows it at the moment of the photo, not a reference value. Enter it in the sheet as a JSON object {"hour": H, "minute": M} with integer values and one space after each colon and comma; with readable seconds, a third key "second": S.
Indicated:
{"hour": 16, "minute": 1}
